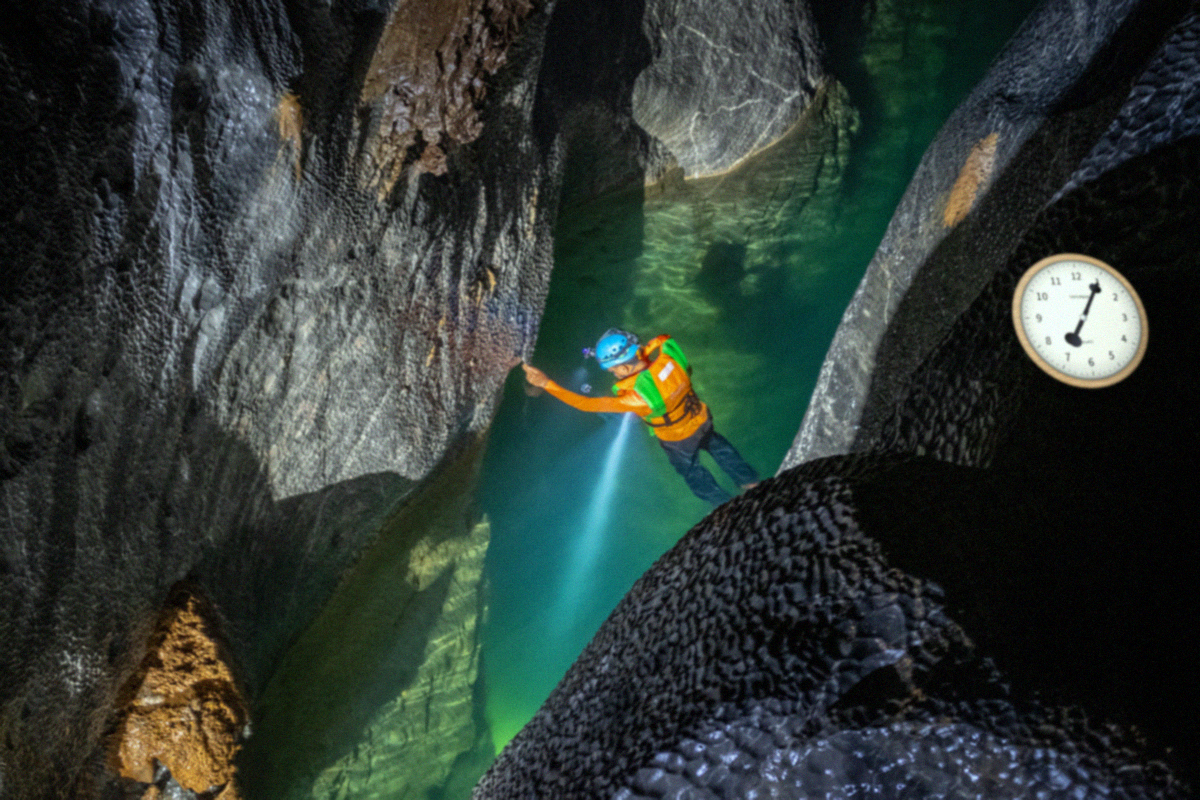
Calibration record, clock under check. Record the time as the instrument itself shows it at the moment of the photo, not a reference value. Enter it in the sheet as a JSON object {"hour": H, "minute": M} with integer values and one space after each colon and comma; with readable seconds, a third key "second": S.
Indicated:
{"hour": 7, "minute": 5}
